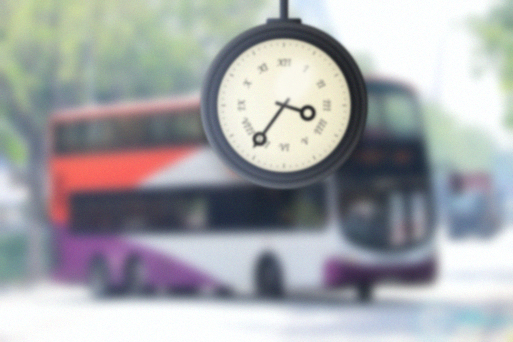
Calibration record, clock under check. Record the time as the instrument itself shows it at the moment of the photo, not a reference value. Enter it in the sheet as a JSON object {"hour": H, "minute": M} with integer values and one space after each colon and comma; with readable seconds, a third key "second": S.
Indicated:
{"hour": 3, "minute": 36}
